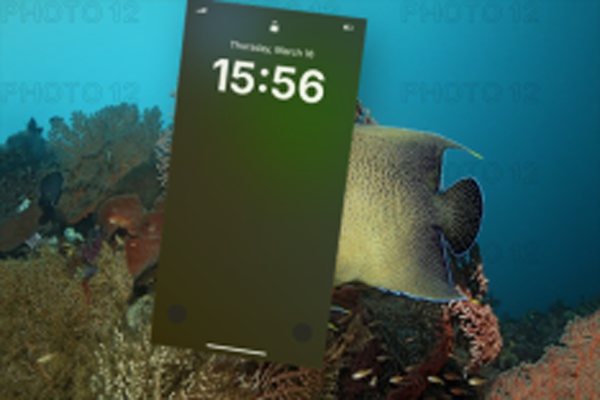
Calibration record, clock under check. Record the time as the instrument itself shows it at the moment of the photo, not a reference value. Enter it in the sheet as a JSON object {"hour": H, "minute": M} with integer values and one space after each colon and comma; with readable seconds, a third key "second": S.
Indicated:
{"hour": 15, "minute": 56}
